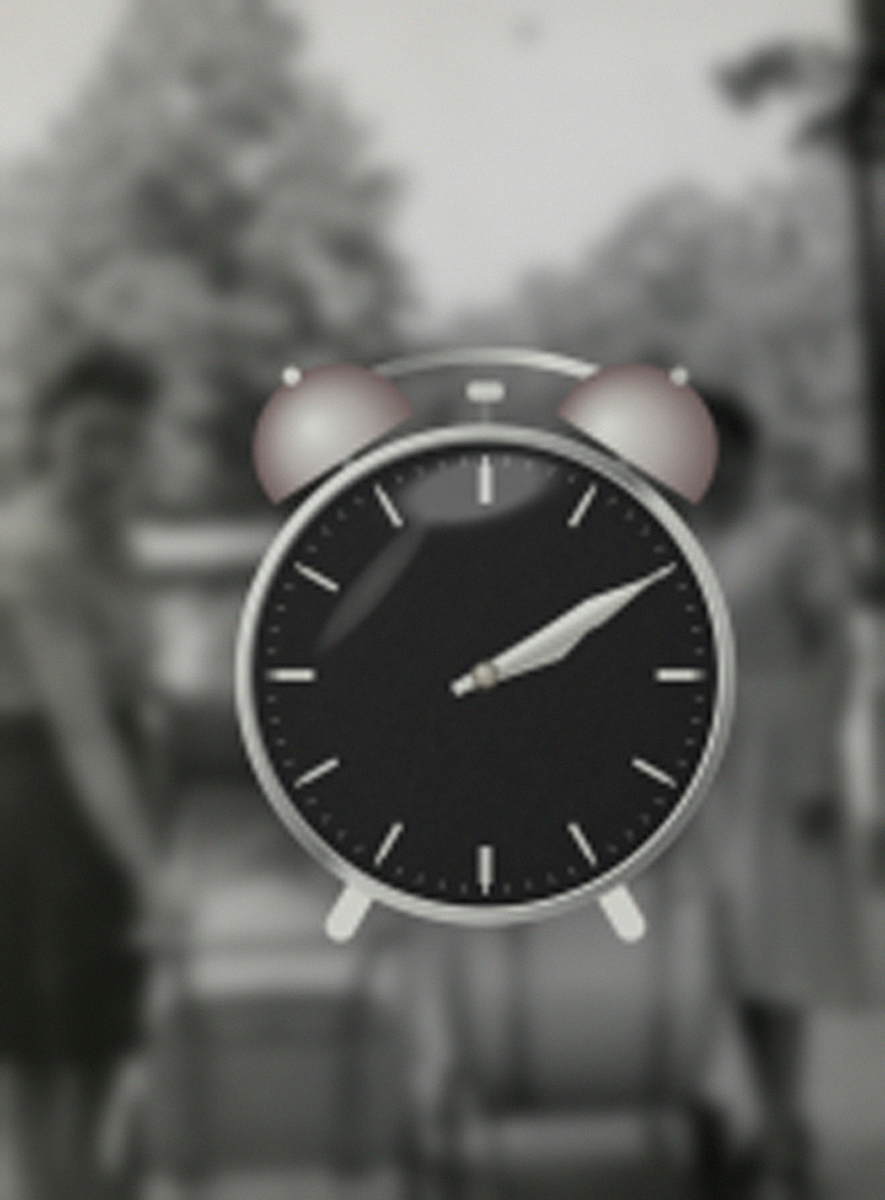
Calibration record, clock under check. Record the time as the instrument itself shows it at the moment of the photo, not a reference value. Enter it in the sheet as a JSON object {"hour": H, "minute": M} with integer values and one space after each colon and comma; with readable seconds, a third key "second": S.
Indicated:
{"hour": 2, "minute": 10}
